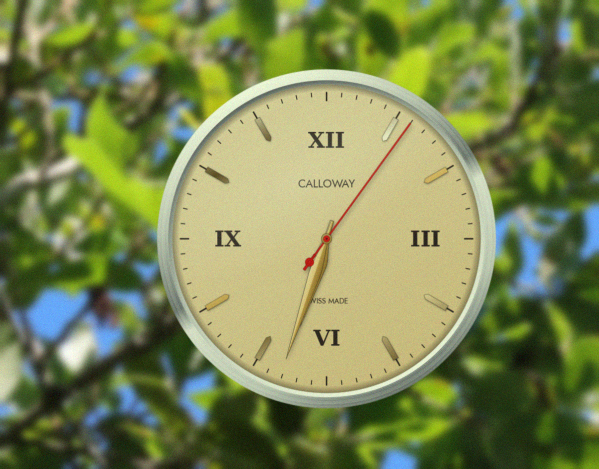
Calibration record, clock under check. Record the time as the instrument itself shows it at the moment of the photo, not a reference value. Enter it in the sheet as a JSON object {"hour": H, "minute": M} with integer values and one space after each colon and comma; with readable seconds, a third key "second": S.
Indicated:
{"hour": 6, "minute": 33, "second": 6}
